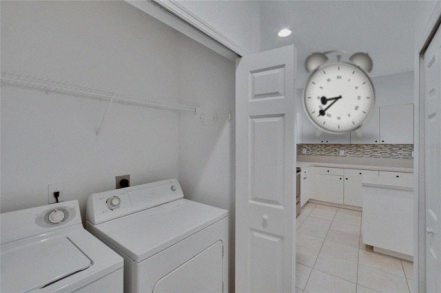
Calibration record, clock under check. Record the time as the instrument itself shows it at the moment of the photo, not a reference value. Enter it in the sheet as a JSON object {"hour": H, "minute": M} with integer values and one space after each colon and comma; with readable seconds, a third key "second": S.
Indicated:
{"hour": 8, "minute": 38}
